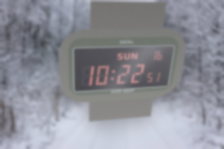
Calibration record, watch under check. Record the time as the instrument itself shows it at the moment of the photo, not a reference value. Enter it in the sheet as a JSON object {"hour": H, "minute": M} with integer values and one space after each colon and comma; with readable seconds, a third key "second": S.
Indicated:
{"hour": 10, "minute": 22}
